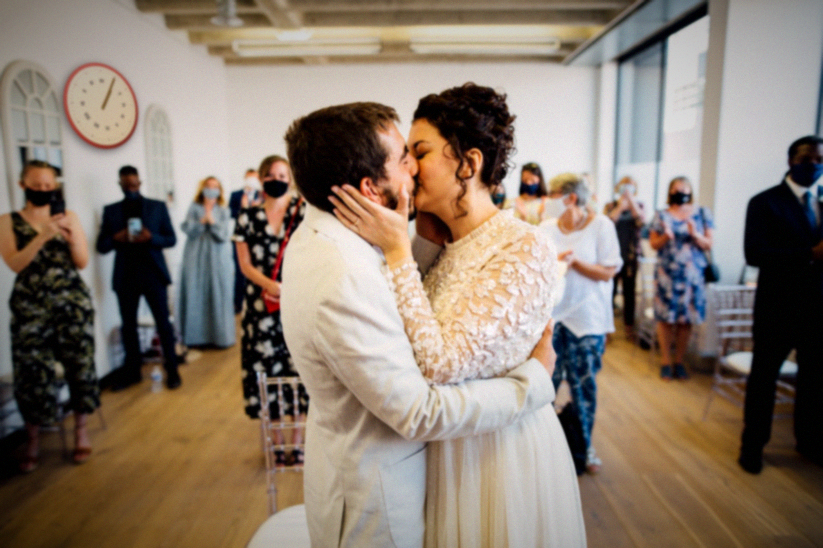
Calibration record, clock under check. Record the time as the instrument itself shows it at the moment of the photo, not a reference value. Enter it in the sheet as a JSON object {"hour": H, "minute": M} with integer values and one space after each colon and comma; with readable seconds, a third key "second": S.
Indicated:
{"hour": 1, "minute": 5}
